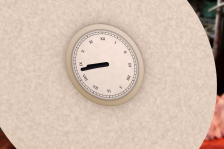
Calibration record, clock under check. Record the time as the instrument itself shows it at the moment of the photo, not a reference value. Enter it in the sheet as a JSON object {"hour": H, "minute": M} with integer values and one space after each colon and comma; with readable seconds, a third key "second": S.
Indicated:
{"hour": 8, "minute": 43}
